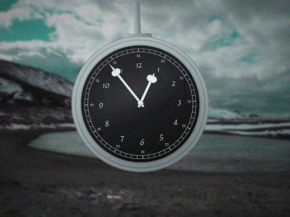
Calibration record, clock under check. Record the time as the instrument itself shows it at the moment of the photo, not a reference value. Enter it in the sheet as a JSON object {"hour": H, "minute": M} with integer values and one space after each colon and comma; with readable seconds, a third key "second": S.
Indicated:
{"hour": 12, "minute": 54}
